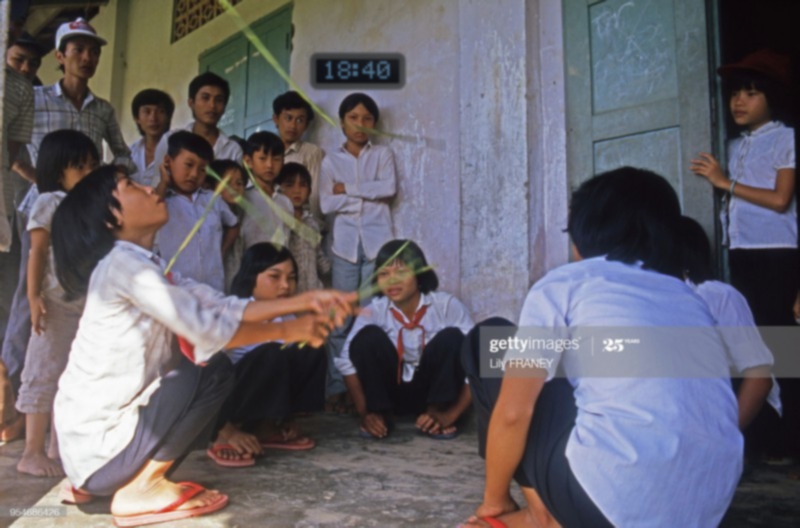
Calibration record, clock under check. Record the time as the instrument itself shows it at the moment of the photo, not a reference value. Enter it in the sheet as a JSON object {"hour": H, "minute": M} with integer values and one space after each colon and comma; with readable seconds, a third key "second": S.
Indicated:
{"hour": 18, "minute": 40}
